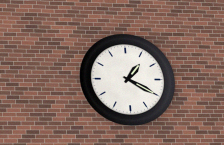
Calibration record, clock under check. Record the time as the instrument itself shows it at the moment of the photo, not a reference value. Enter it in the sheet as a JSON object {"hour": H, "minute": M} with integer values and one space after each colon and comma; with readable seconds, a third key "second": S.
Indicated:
{"hour": 1, "minute": 20}
